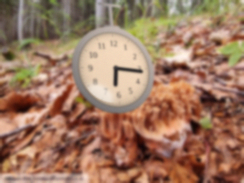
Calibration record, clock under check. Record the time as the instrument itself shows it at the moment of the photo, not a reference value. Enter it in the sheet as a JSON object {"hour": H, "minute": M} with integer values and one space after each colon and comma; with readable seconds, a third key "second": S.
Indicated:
{"hour": 6, "minute": 16}
